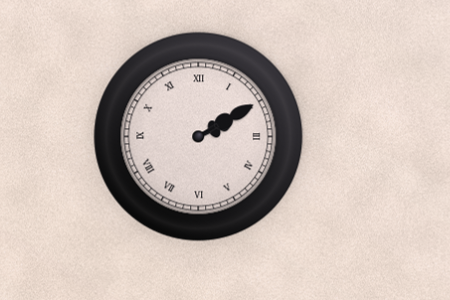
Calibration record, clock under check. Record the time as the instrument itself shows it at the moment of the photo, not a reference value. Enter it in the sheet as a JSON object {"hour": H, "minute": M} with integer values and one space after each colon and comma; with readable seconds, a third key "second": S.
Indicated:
{"hour": 2, "minute": 10}
